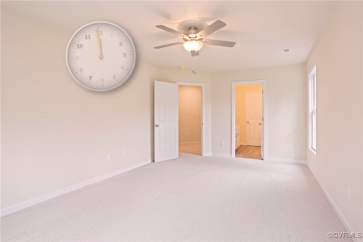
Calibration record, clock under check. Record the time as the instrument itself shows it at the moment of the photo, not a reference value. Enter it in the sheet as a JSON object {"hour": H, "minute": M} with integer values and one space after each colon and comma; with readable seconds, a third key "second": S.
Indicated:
{"hour": 11, "minute": 59}
